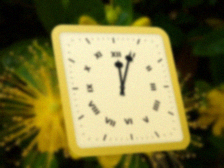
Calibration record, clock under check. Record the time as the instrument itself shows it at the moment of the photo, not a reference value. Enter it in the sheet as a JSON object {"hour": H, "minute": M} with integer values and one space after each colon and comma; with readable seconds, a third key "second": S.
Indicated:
{"hour": 12, "minute": 4}
